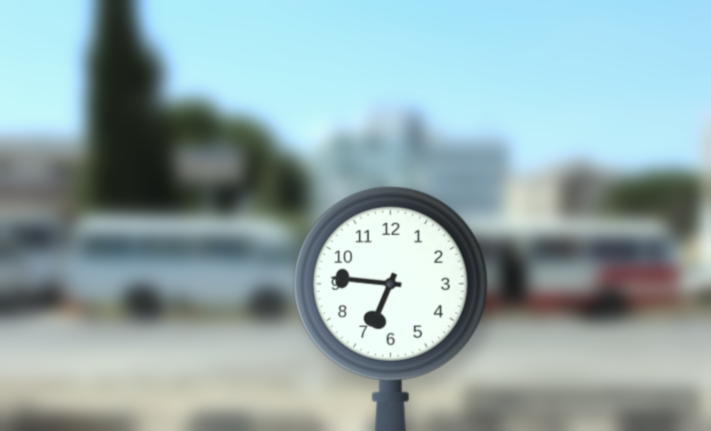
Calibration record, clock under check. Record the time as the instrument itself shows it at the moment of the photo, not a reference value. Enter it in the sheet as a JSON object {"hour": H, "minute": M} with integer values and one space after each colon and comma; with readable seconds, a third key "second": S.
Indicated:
{"hour": 6, "minute": 46}
